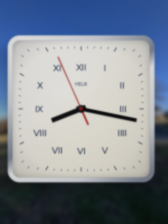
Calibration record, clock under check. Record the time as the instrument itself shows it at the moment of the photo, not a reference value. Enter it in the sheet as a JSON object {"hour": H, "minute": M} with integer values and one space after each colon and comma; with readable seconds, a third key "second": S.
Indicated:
{"hour": 8, "minute": 16, "second": 56}
